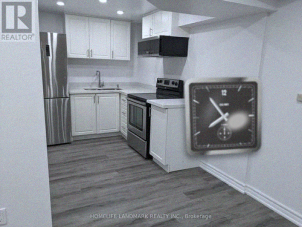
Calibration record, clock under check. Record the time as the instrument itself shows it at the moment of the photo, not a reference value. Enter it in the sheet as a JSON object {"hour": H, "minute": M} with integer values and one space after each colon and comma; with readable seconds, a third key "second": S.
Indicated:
{"hour": 7, "minute": 54}
